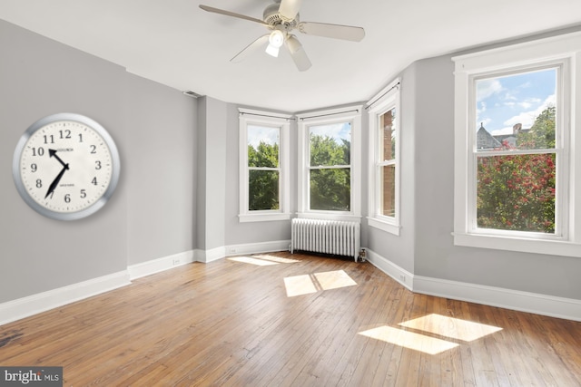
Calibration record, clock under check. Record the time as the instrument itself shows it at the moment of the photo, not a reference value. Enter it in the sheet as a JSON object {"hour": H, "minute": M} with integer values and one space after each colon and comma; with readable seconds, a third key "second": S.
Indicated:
{"hour": 10, "minute": 36}
